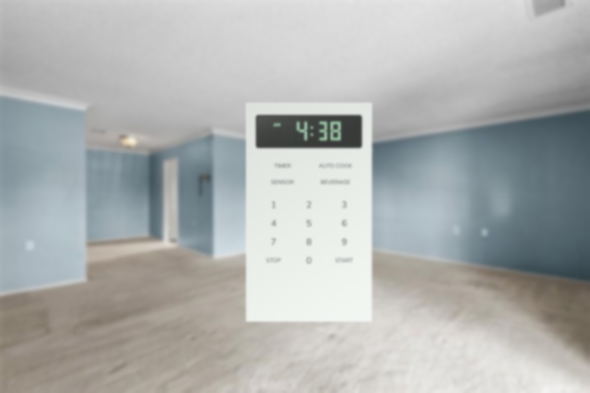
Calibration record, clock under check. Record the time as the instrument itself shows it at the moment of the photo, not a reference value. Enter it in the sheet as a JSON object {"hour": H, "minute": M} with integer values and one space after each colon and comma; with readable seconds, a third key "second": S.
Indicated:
{"hour": 4, "minute": 38}
